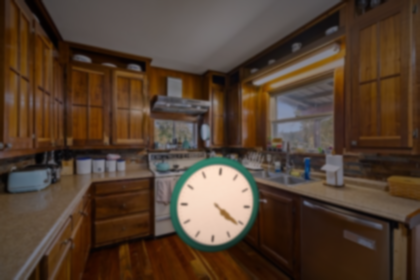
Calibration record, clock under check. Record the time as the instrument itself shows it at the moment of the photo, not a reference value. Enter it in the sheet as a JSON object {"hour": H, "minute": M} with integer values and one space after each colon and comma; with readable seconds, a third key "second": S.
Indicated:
{"hour": 4, "minute": 21}
